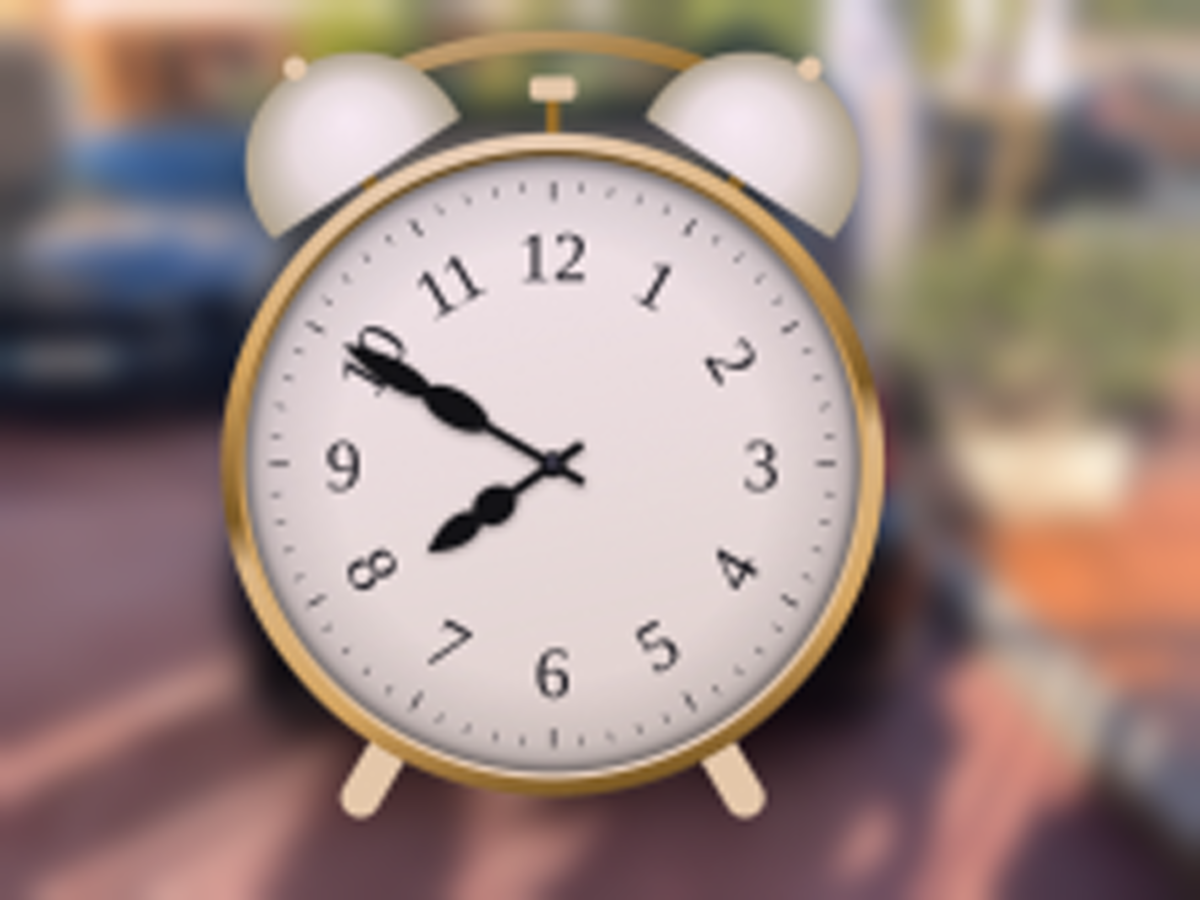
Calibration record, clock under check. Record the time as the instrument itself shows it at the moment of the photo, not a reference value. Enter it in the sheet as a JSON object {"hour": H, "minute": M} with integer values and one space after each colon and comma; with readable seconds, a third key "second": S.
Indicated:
{"hour": 7, "minute": 50}
